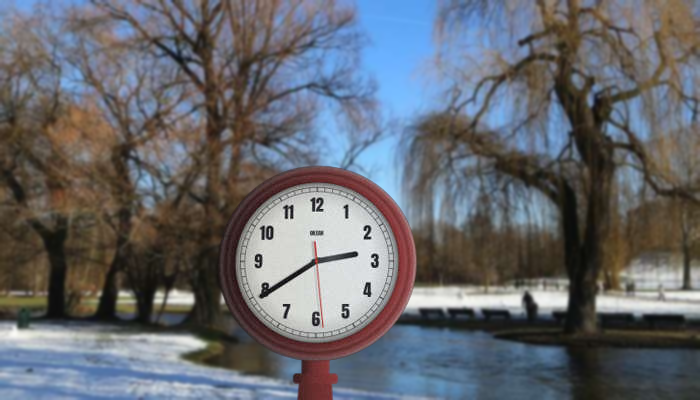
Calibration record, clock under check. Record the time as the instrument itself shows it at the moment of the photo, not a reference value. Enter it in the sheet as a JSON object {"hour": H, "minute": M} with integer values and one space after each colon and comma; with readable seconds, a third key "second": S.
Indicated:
{"hour": 2, "minute": 39, "second": 29}
